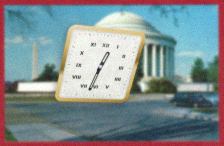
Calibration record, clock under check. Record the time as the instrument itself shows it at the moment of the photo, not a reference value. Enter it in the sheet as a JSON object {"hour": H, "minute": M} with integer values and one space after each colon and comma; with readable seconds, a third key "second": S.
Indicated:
{"hour": 12, "minute": 32}
